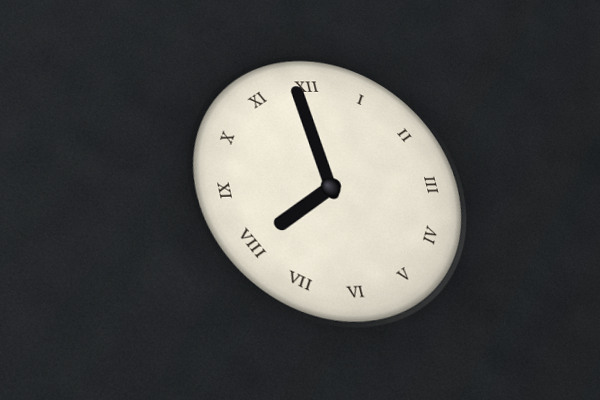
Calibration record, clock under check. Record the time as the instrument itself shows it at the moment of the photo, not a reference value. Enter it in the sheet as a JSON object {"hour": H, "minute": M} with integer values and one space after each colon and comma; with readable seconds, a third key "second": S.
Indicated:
{"hour": 7, "minute": 59}
